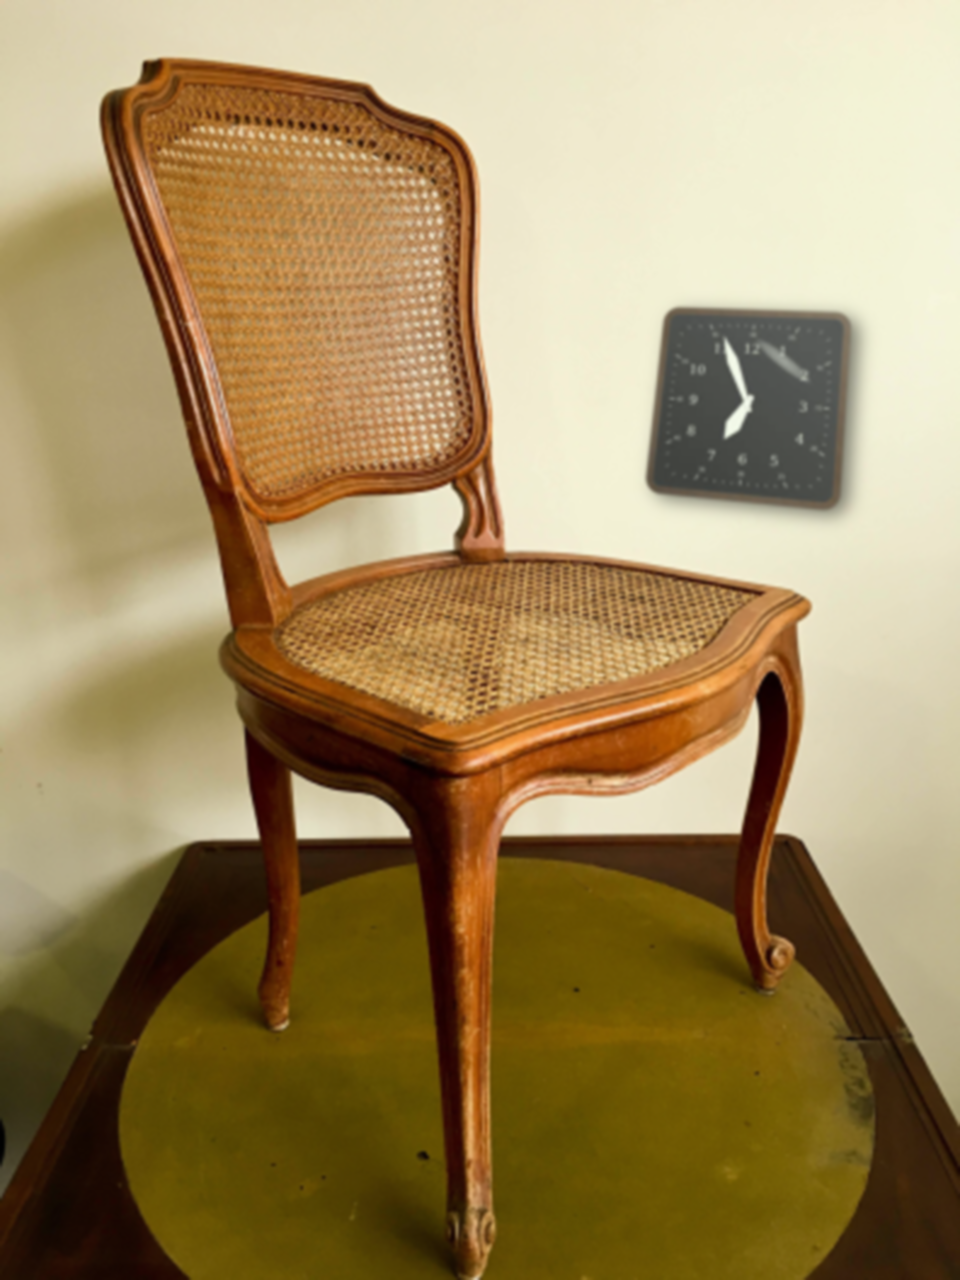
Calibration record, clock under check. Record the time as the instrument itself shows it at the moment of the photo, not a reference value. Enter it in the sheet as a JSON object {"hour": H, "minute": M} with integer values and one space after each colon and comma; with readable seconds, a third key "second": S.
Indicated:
{"hour": 6, "minute": 56}
